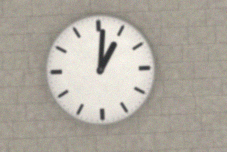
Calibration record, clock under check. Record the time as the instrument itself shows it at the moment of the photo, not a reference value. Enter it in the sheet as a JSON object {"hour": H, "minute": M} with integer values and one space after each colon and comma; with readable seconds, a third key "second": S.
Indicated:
{"hour": 1, "minute": 1}
